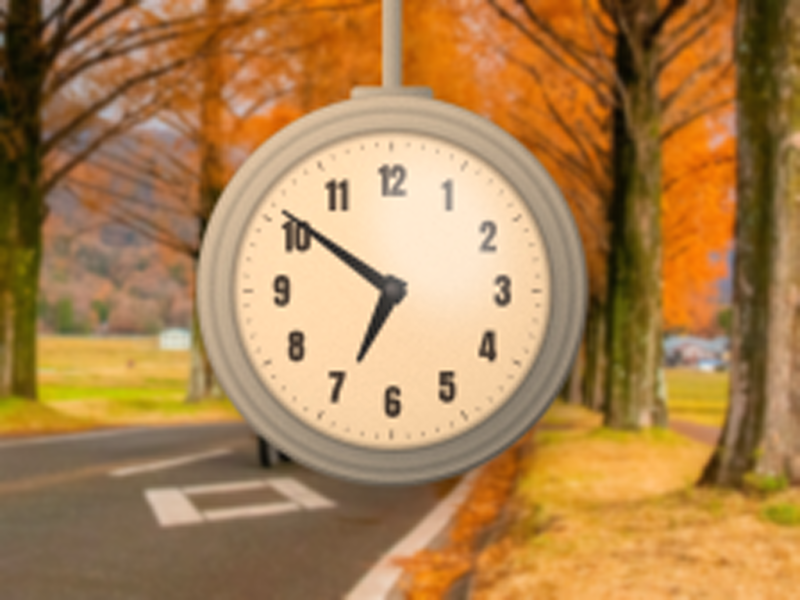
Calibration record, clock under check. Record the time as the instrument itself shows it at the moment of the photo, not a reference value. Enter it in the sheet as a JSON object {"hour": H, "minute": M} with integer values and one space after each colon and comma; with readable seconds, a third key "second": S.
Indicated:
{"hour": 6, "minute": 51}
